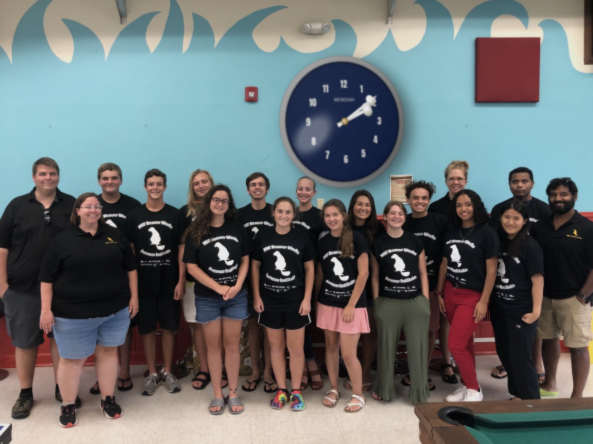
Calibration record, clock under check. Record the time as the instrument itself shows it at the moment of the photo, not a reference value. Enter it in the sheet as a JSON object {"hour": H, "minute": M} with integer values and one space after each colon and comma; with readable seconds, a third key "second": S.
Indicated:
{"hour": 2, "minute": 9}
